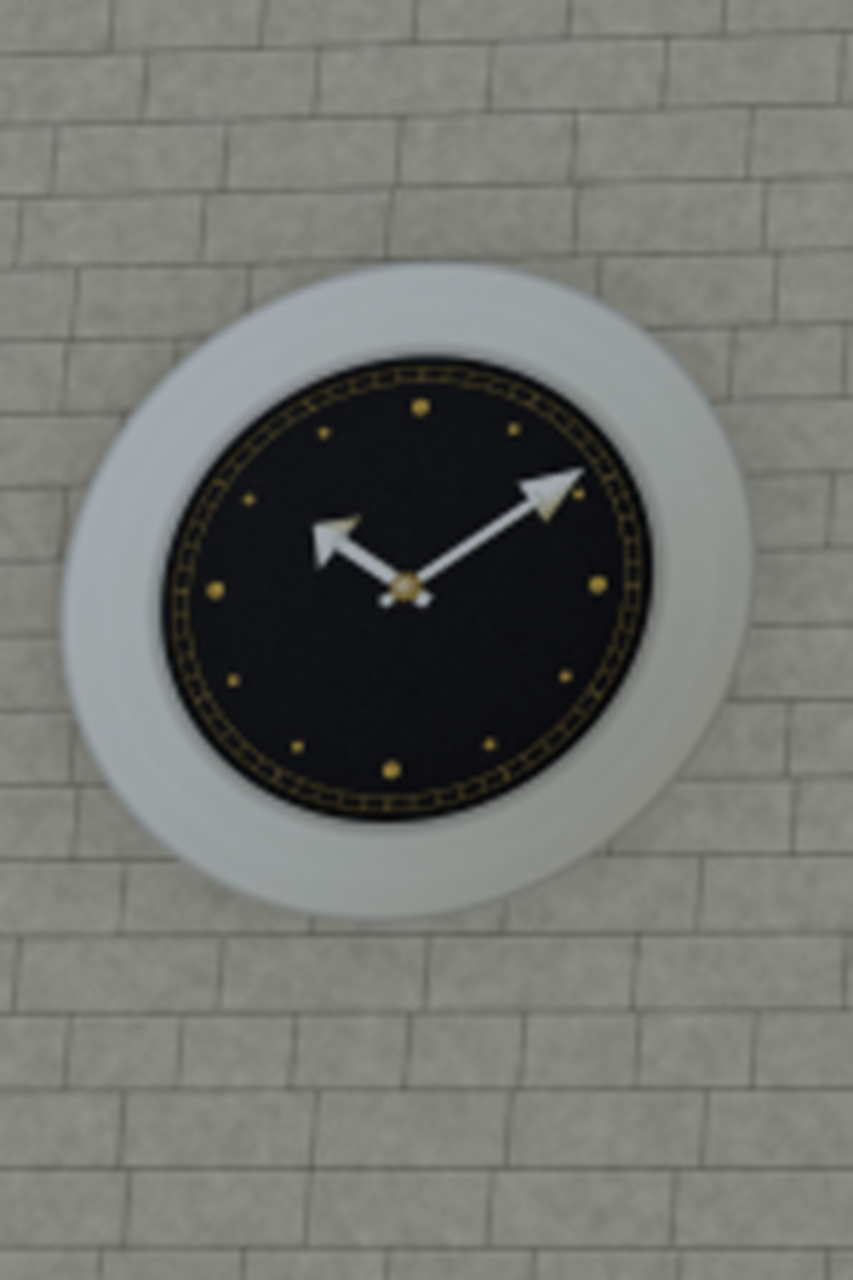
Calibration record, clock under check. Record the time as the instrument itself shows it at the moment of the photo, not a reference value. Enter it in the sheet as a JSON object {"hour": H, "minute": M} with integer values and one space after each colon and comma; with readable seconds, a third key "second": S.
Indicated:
{"hour": 10, "minute": 9}
